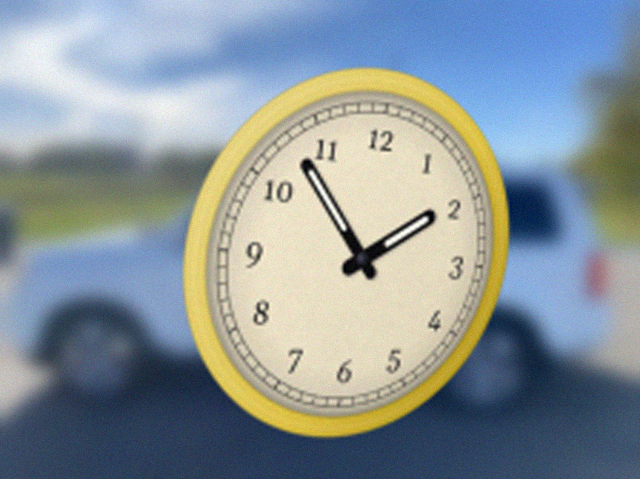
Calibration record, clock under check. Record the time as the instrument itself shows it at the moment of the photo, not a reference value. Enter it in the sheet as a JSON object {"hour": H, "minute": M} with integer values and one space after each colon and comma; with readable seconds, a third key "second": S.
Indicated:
{"hour": 1, "minute": 53}
